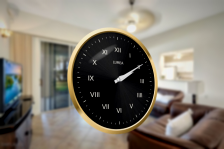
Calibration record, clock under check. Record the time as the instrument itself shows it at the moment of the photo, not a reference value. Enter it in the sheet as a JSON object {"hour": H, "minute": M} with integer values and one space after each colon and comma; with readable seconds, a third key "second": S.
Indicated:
{"hour": 2, "minute": 10}
